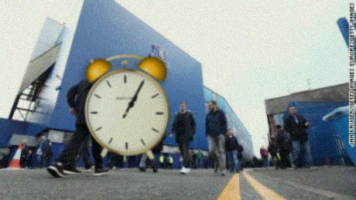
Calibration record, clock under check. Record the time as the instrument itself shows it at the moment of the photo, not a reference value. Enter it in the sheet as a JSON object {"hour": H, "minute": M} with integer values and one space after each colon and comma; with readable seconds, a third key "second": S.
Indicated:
{"hour": 1, "minute": 5}
